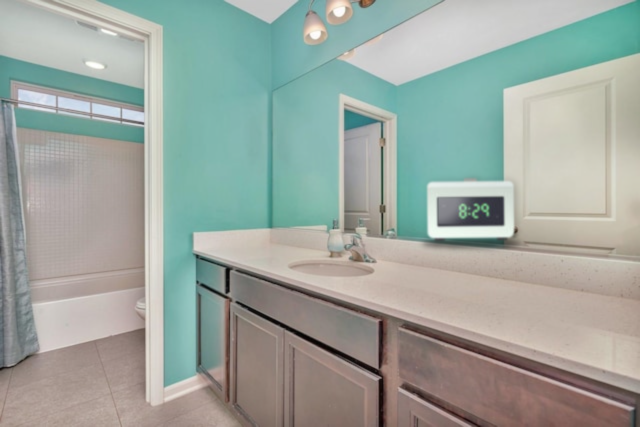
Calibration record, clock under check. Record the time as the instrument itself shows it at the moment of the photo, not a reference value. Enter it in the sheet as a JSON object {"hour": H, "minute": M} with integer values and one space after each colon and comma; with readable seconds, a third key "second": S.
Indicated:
{"hour": 8, "minute": 29}
